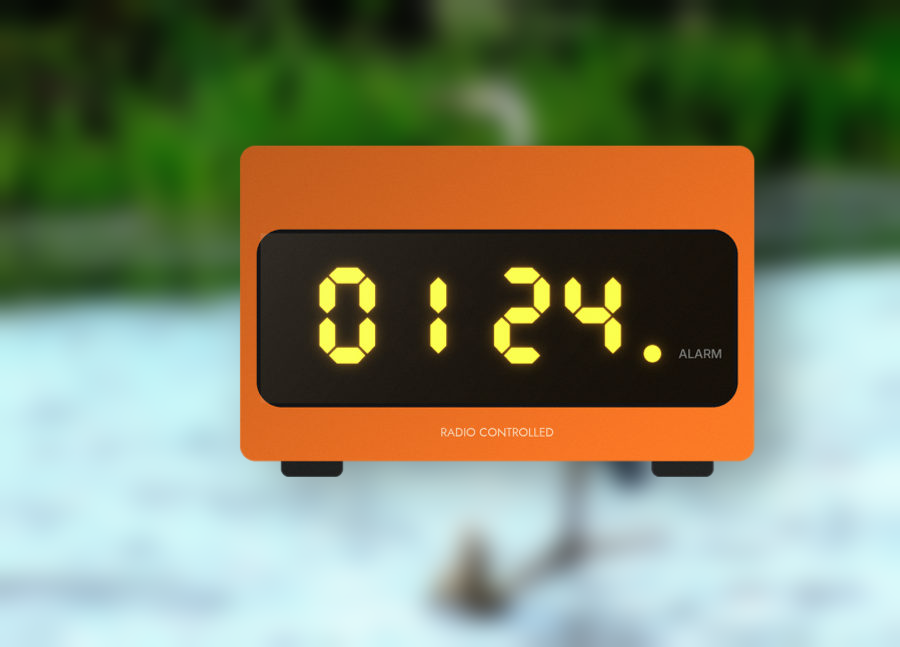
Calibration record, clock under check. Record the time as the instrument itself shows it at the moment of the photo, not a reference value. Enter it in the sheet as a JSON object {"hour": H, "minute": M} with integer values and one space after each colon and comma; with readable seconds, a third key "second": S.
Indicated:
{"hour": 1, "minute": 24}
